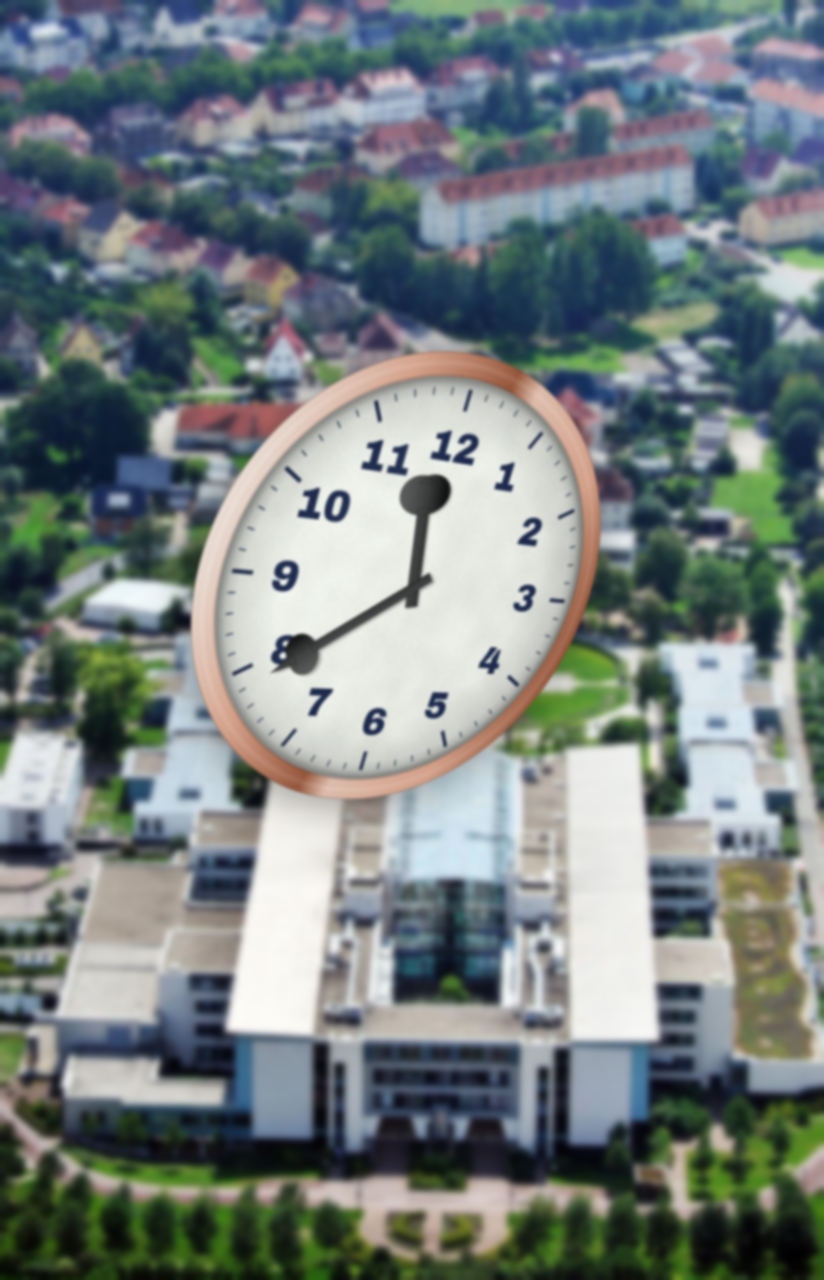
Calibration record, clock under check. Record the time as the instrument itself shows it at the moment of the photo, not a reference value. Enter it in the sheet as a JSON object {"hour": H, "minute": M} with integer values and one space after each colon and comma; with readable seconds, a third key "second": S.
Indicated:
{"hour": 11, "minute": 39}
